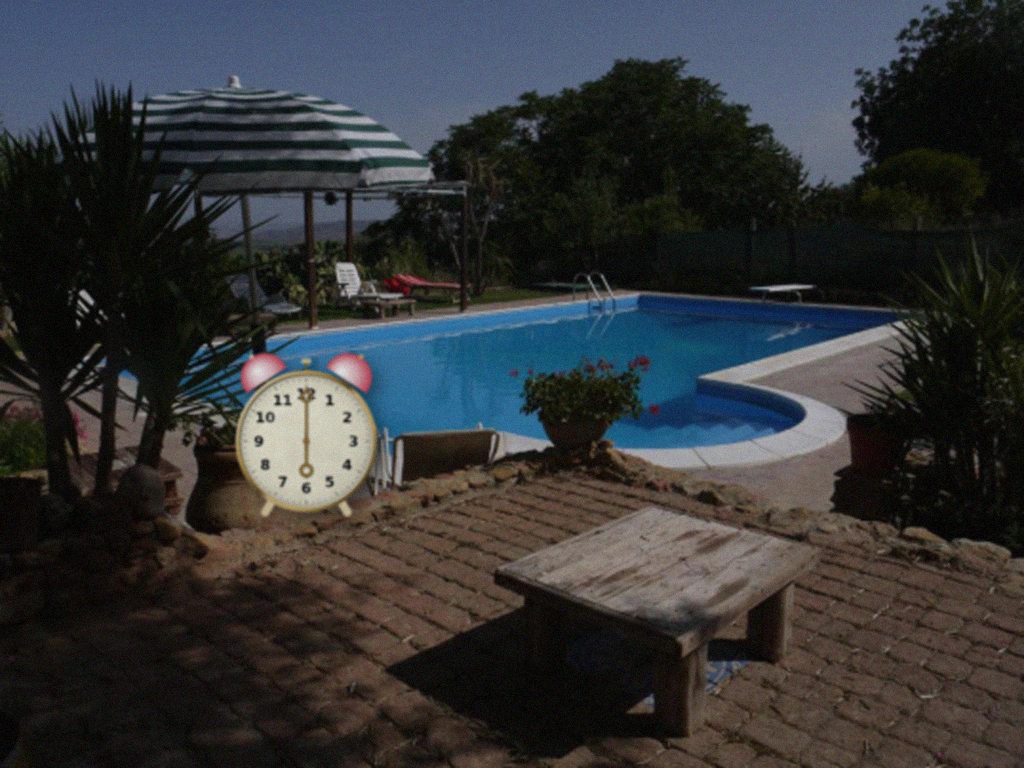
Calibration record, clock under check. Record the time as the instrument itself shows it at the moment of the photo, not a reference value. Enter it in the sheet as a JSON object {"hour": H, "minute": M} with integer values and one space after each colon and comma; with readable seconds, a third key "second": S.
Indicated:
{"hour": 6, "minute": 0}
